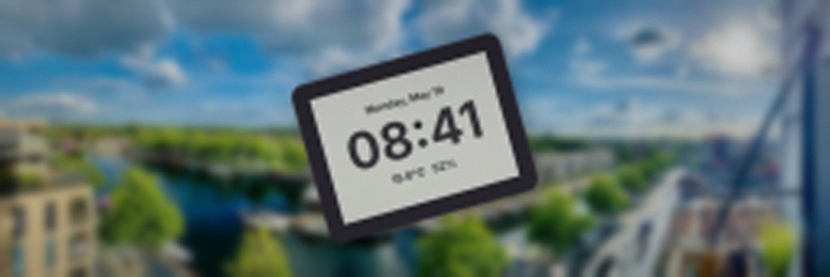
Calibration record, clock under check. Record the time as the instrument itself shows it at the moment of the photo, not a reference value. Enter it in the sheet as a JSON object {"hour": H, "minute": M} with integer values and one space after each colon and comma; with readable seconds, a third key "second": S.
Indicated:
{"hour": 8, "minute": 41}
